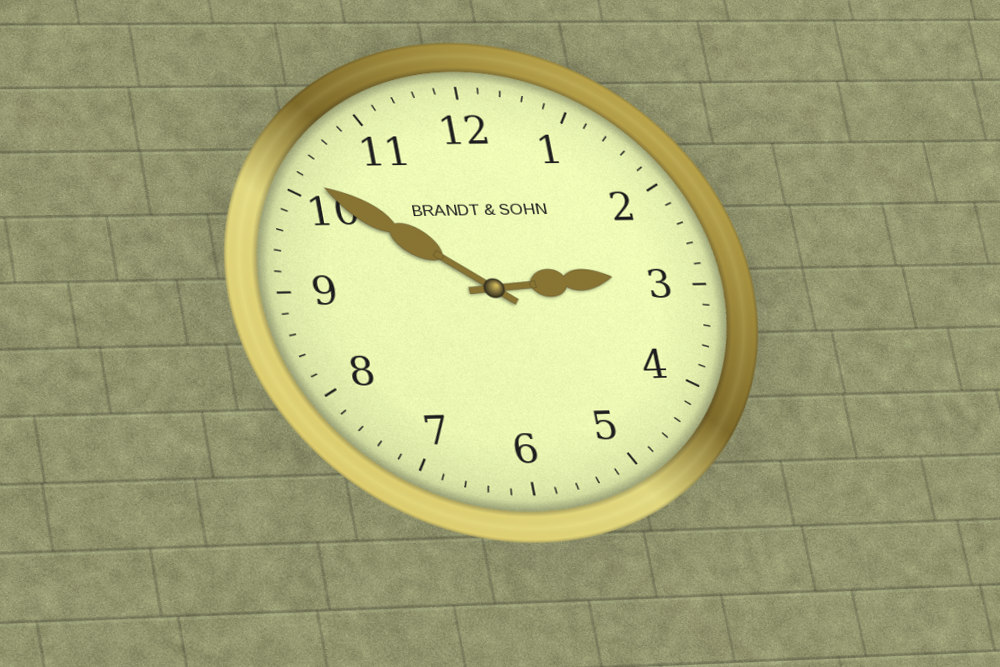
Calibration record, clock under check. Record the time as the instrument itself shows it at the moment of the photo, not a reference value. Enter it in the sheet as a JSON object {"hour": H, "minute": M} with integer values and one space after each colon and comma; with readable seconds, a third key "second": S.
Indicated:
{"hour": 2, "minute": 51}
